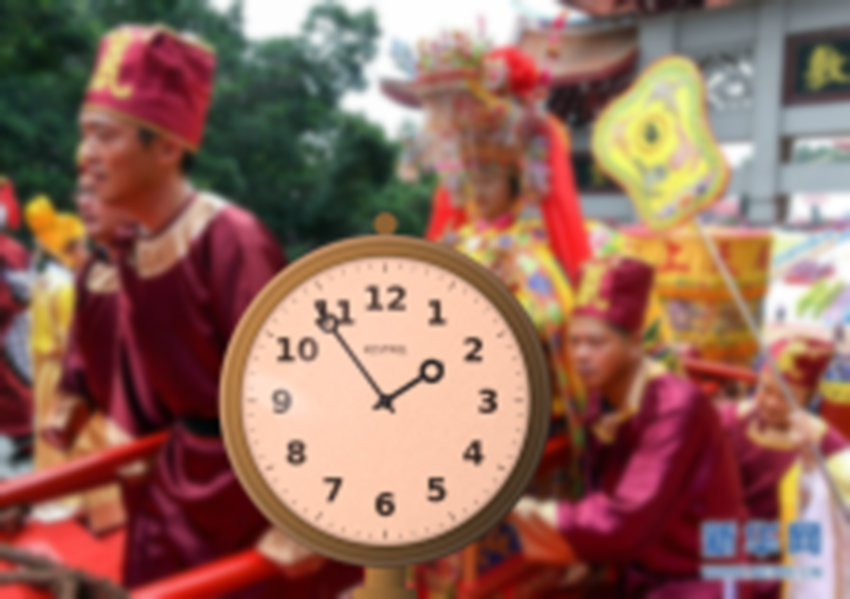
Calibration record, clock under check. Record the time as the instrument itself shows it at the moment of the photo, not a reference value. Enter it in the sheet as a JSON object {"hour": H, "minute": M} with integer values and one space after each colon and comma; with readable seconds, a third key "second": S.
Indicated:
{"hour": 1, "minute": 54}
